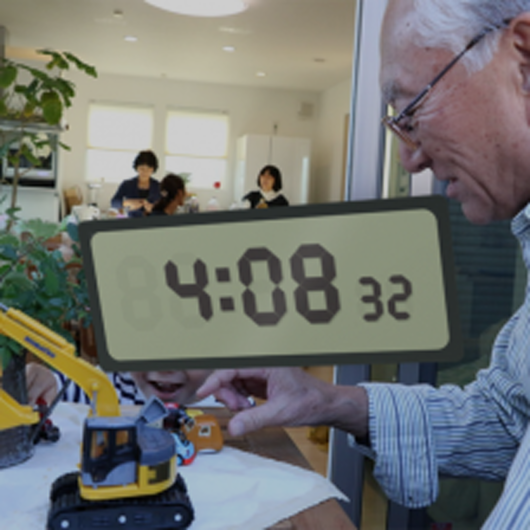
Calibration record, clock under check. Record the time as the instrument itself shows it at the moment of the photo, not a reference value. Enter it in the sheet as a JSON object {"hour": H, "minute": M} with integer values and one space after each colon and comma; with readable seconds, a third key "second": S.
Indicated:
{"hour": 4, "minute": 8, "second": 32}
